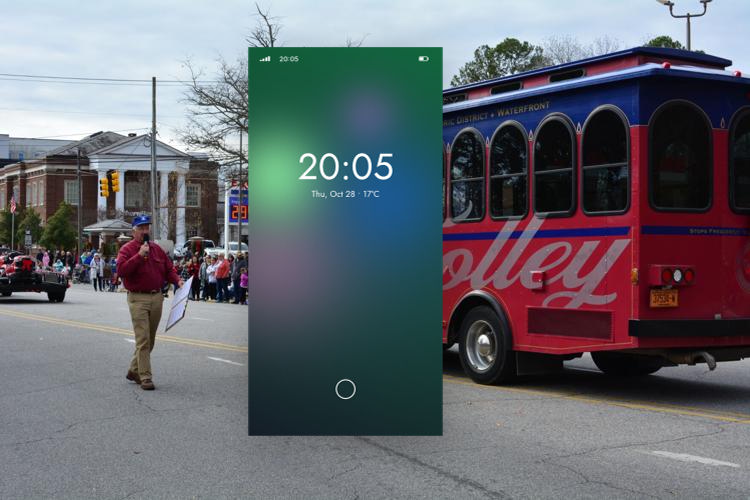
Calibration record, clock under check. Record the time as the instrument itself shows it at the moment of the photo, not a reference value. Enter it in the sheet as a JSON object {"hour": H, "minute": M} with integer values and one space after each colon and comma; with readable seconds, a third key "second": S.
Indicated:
{"hour": 20, "minute": 5}
